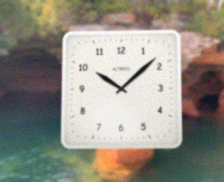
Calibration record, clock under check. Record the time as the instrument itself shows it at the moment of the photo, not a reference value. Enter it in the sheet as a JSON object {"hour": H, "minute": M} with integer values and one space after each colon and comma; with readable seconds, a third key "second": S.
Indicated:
{"hour": 10, "minute": 8}
